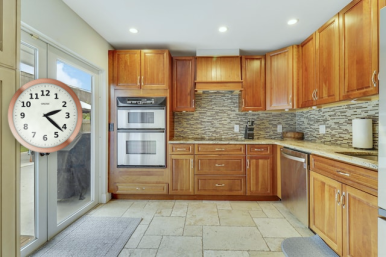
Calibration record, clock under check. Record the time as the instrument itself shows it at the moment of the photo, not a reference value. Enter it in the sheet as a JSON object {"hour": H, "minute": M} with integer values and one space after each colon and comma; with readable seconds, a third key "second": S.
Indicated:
{"hour": 2, "minute": 22}
